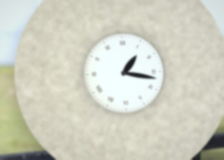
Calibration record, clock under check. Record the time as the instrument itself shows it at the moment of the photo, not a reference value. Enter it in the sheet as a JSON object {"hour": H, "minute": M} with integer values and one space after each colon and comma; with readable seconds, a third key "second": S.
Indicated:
{"hour": 1, "minute": 17}
